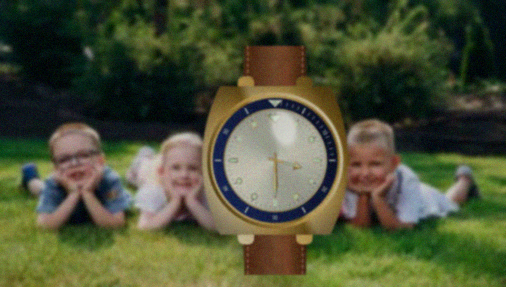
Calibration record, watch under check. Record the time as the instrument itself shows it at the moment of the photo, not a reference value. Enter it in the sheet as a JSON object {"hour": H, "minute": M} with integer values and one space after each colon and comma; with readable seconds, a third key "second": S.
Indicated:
{"hour": 3, "minute": 30}
